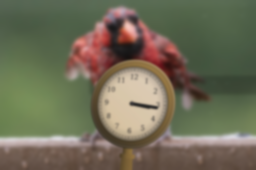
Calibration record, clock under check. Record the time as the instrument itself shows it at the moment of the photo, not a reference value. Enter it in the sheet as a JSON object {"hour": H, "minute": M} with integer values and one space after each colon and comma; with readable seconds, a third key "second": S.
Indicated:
{"hour": 3, "minute": 16}
